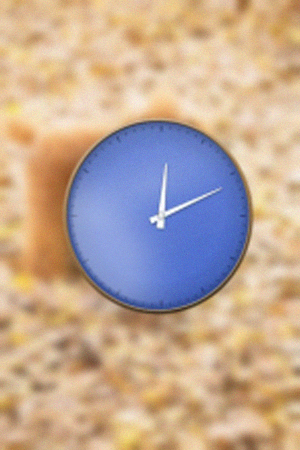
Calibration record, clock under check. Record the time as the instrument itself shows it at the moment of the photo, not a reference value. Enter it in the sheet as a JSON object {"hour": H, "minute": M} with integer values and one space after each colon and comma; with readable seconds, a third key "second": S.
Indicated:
{"hour": 12, "minute": 11}
